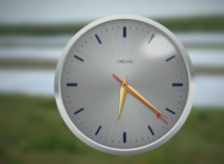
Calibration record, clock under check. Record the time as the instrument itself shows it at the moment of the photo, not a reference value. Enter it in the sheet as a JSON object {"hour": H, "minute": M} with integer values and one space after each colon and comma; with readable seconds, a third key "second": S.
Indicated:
{"hour": 6, "minute": 21, "second": 22}
